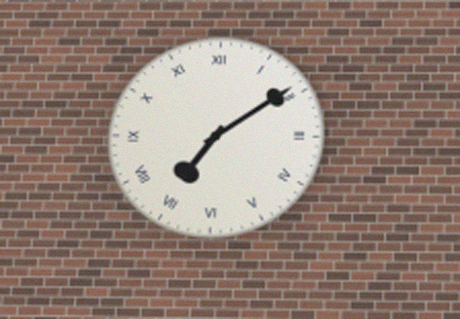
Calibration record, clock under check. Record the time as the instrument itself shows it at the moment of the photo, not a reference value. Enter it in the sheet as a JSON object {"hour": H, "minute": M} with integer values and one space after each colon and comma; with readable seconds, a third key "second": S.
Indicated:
{"hour": 7, "minute": 9}
